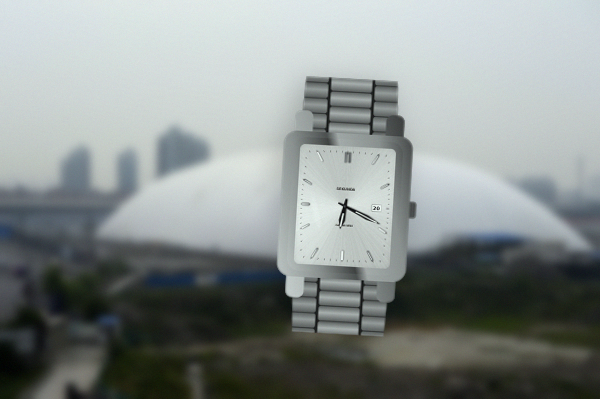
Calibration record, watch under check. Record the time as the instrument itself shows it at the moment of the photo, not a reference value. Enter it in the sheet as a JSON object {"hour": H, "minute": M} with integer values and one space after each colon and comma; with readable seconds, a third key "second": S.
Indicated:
{"hour": 6, "minute": 19}
